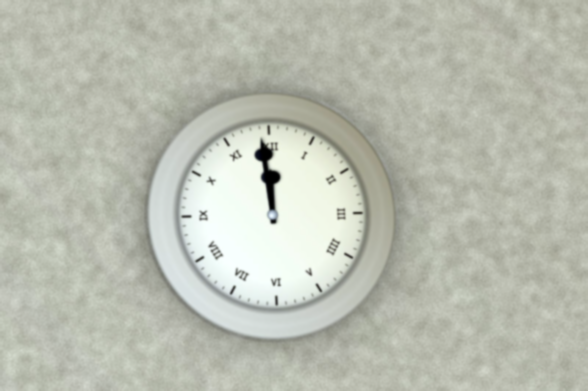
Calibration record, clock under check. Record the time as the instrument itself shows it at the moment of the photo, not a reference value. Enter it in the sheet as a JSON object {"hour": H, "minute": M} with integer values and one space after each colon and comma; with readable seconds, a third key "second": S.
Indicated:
{"hour": 11, "minute": 59}
